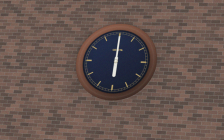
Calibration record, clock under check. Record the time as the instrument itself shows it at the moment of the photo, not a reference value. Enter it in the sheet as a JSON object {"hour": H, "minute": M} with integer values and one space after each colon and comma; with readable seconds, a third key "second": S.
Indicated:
{"hour": 6, "minute": 0}
